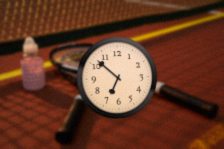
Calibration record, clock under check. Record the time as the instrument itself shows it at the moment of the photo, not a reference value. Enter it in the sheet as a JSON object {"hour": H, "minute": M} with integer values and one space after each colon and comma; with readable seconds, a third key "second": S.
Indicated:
{"hour": 6, "minute": 52}
